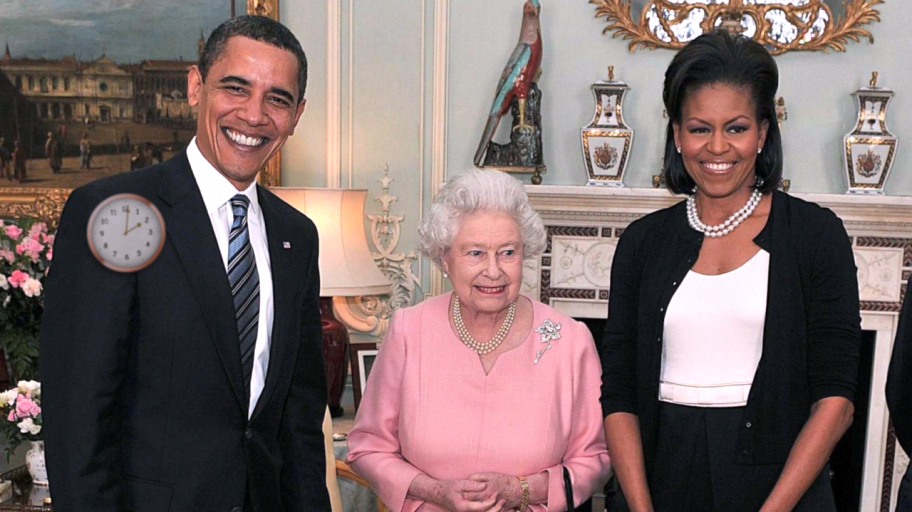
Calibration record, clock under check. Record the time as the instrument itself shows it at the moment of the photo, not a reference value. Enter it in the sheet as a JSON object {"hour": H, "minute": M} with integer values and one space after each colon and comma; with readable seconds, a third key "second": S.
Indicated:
{"hour": 2, "minute": 1}
